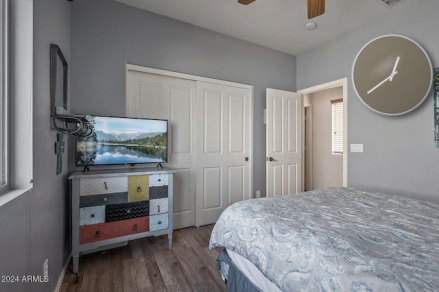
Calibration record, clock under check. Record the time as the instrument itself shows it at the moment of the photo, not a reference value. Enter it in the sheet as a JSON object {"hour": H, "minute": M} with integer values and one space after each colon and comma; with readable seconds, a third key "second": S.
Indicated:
{"hour": 12, "minute": 39}
